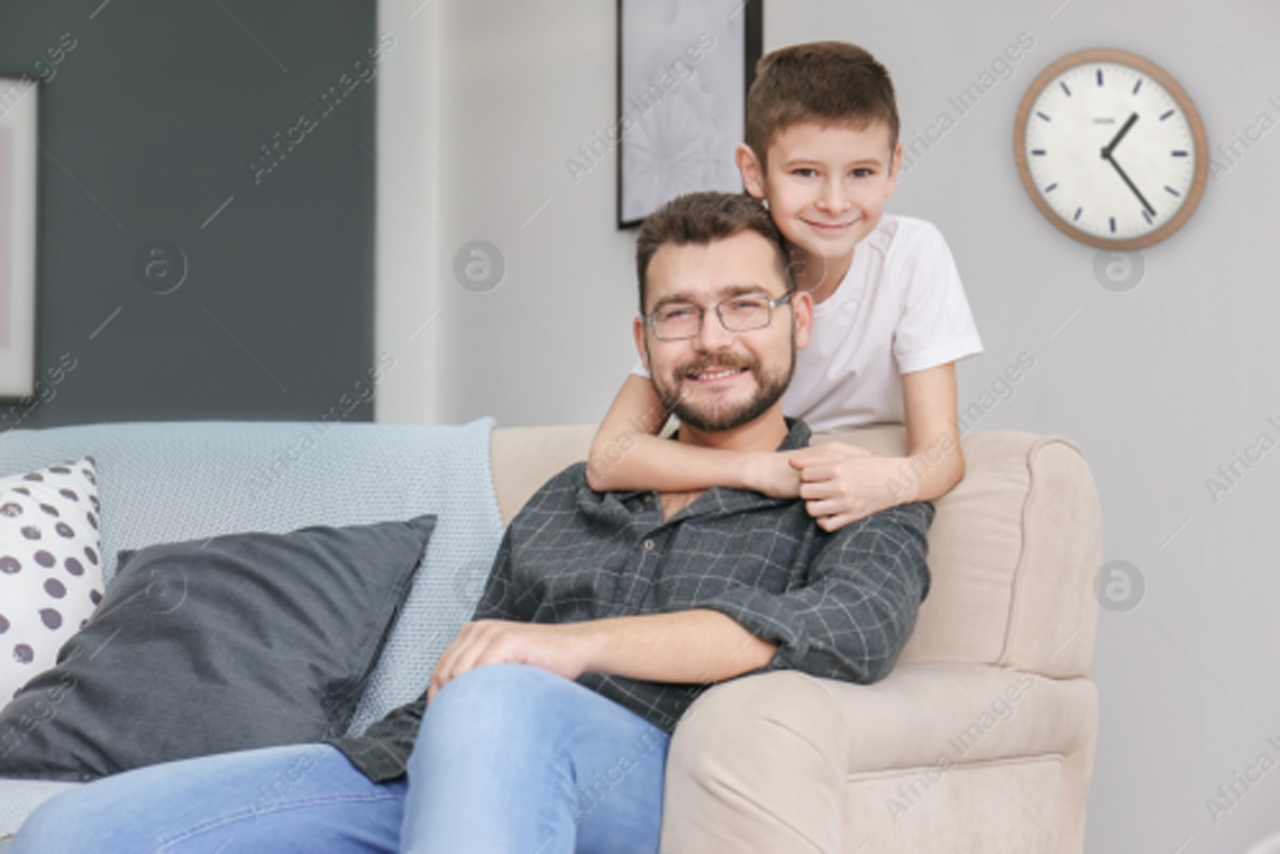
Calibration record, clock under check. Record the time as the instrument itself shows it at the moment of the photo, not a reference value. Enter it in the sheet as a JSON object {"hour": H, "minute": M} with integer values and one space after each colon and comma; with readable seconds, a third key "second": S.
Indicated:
{"hour": 1, "minute": 24}
